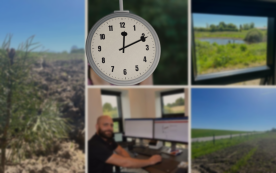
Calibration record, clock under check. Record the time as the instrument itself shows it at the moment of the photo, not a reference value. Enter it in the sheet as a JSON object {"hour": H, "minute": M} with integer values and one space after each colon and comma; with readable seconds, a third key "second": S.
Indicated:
{"hour": 12, "minute": 11}
